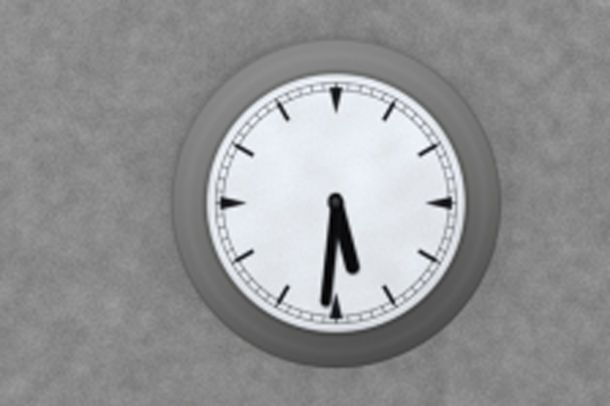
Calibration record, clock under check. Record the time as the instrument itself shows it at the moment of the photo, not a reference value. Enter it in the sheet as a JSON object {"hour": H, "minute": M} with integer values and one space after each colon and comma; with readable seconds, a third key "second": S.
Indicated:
{"hour": 5, "minute": 31}
